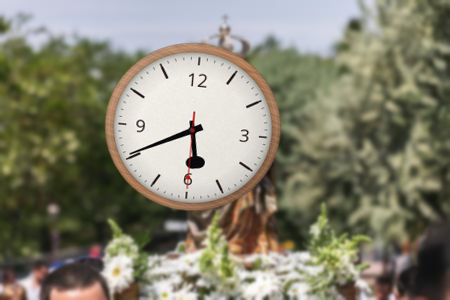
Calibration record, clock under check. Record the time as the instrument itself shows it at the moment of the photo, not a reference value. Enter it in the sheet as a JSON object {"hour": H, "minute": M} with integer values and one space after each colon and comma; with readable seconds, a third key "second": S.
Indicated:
{"hour": 5, "minute": 40, "second": 30}
